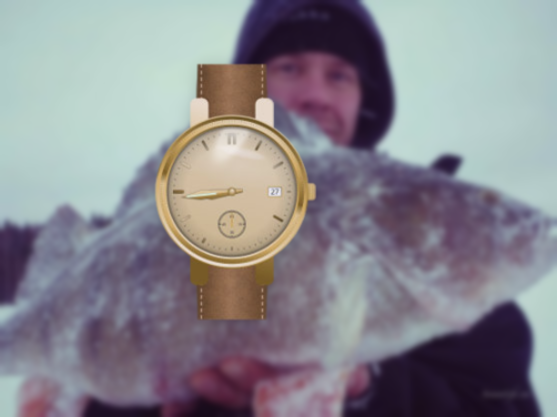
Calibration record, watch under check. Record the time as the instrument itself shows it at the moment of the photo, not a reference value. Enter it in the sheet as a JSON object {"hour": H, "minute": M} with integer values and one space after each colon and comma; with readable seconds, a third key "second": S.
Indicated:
{"hour": 8, "minute": 44}
